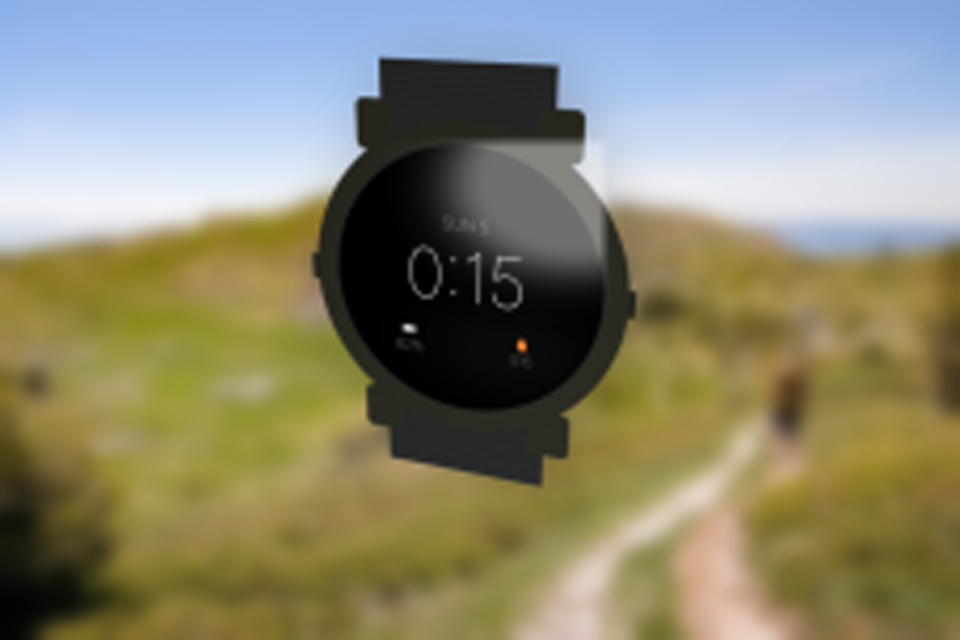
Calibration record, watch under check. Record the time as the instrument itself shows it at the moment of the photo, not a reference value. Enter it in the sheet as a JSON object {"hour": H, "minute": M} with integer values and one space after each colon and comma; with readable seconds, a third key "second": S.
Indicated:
{"hour": 0, "minute": 15}
